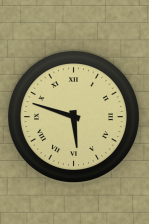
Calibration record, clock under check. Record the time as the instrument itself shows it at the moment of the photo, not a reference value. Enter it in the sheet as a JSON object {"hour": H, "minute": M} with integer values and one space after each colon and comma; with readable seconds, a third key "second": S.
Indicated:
{"hour": 5, "minute": 48}
